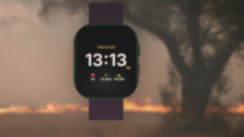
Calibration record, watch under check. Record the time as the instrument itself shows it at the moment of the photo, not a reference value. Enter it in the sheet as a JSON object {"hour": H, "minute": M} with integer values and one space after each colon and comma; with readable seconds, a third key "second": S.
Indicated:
{"hour": 13, "minute": 13}
